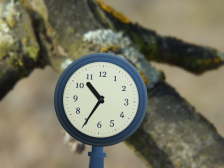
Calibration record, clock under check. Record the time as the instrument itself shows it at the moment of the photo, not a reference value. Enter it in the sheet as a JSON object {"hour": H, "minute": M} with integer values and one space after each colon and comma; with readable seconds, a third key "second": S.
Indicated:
{"hour": 10, "minute": 35}
